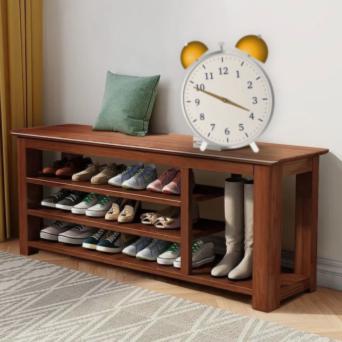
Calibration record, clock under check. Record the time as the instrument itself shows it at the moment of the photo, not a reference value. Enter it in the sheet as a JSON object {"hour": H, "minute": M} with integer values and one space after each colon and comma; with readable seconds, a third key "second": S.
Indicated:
{"hour": 3, "minute": 49}
